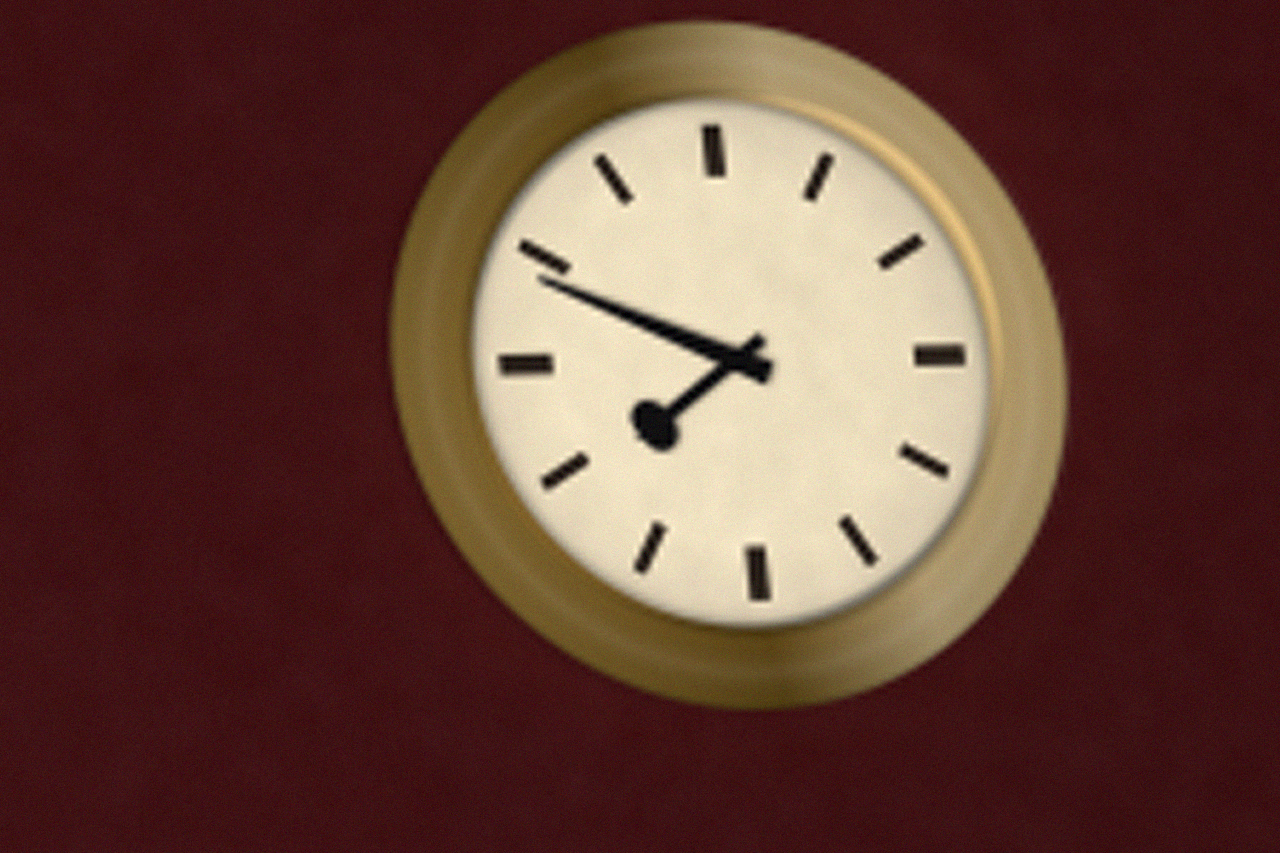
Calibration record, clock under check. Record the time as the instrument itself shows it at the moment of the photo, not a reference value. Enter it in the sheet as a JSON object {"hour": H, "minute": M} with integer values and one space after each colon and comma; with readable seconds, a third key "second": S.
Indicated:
{"hour": 7, "minute": 49}
